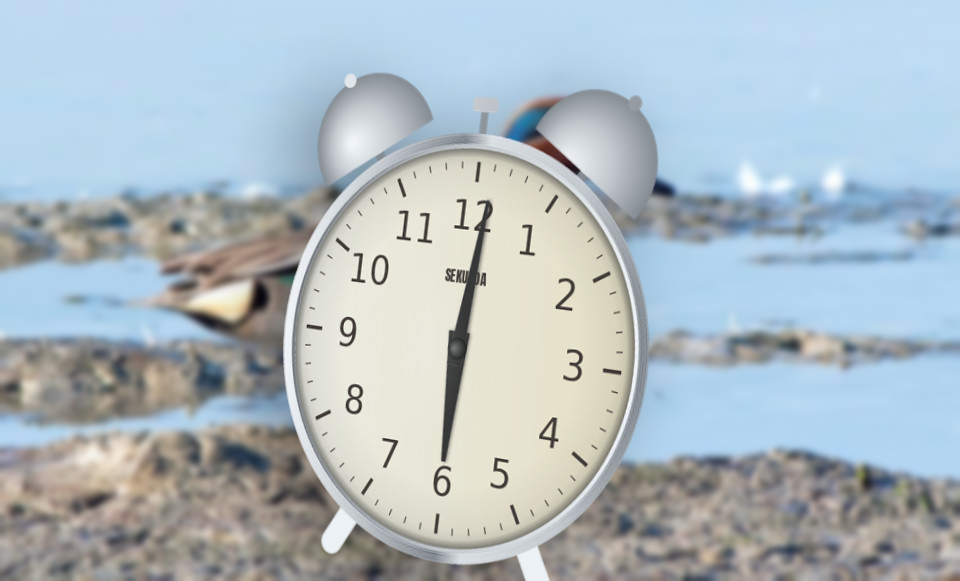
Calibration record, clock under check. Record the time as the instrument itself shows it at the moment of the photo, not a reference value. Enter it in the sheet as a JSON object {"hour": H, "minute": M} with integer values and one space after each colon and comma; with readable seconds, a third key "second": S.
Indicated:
{"hour": 6, "minute": 1}
